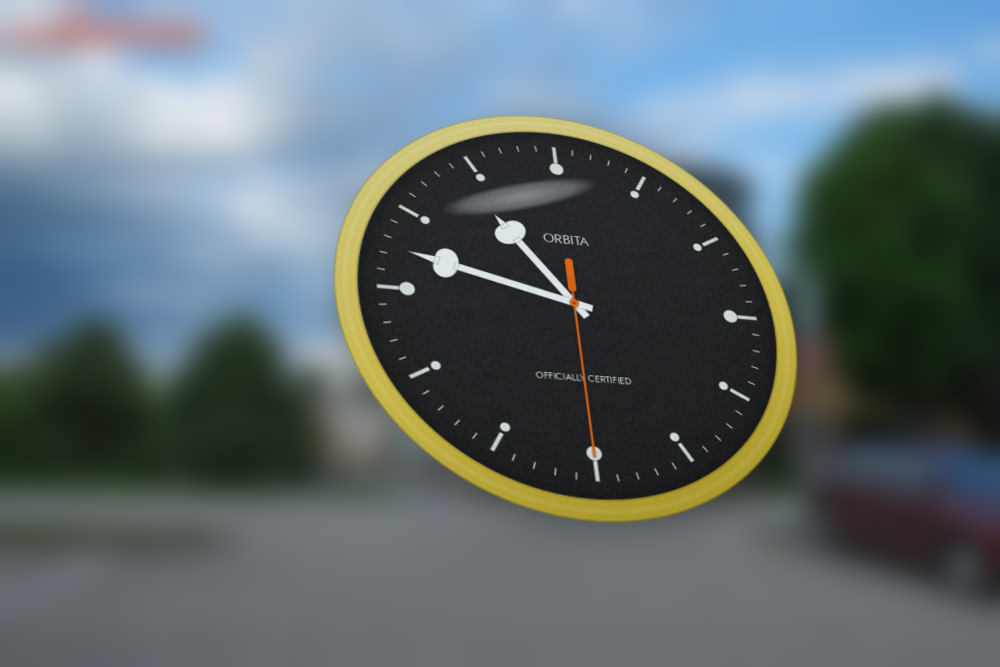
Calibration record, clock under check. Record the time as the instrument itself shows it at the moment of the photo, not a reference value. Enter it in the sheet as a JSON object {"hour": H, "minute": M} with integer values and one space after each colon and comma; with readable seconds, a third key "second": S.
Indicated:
{"hour": 10, "minute": 47, "second": 30}
